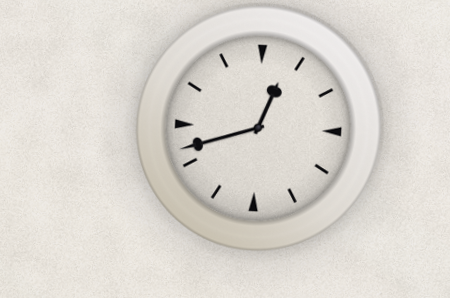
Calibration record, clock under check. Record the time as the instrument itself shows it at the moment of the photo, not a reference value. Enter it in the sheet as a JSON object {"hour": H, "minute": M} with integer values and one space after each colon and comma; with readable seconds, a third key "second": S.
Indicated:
{"hour": 12, "minute": 42}
